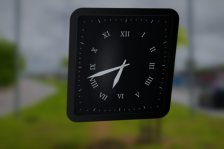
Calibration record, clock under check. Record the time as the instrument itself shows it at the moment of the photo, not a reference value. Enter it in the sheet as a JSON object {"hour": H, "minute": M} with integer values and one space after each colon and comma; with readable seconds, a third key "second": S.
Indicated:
{"hour": 6, "minute": 42}
